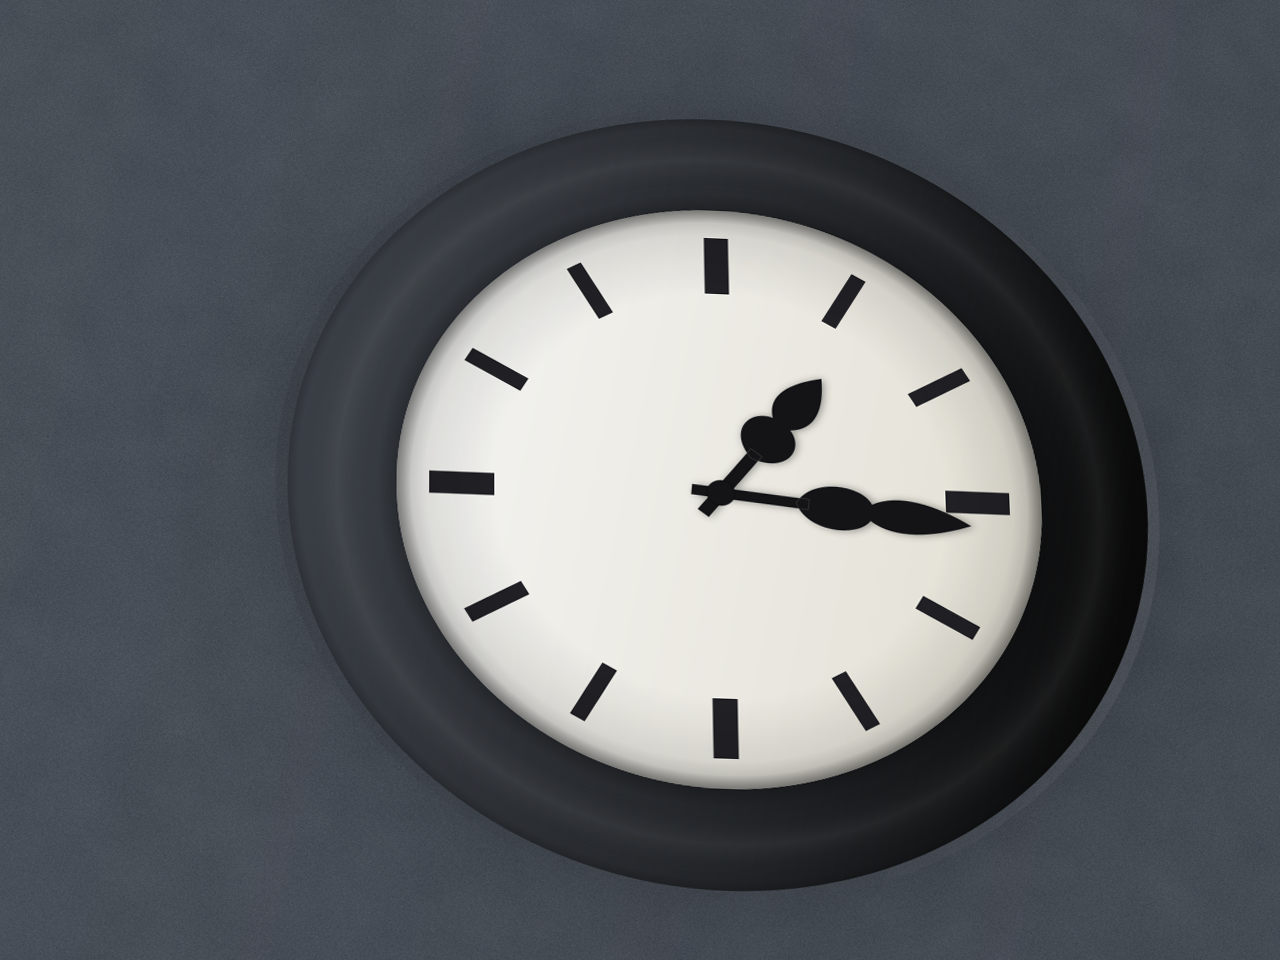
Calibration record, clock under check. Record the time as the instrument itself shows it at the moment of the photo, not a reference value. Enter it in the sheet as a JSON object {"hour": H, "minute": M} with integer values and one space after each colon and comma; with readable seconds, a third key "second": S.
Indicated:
{"hour": 1, "minute": 16}
